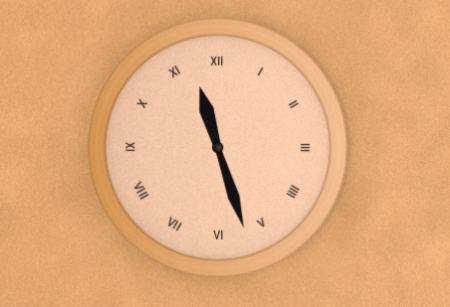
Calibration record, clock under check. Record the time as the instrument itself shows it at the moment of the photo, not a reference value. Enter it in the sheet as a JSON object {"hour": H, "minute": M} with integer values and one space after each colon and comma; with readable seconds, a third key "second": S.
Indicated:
{"hour": 11, "minute": 27}
